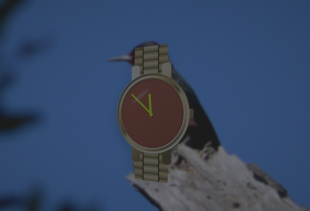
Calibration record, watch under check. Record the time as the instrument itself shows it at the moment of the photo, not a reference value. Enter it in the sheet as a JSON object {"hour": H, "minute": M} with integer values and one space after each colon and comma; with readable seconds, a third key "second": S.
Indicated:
{"hour": 11, "minute": 52}
